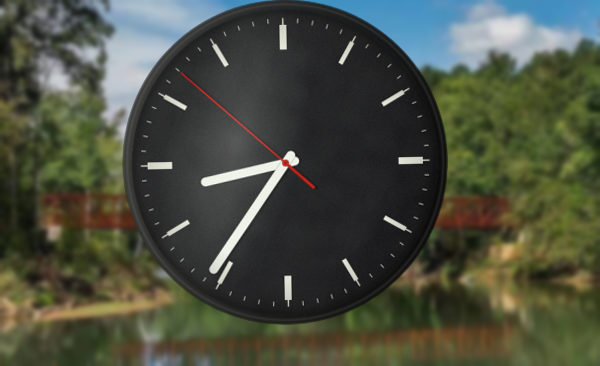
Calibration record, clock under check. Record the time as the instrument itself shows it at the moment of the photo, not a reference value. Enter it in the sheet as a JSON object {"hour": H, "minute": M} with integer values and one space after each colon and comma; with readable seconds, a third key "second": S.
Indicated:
{"hour": 8, "minute": 35, "second": 52}
